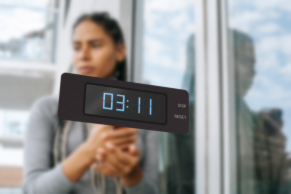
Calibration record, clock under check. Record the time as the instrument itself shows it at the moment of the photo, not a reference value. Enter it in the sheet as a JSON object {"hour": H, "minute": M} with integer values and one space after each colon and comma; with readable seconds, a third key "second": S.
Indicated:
{"hour": 3, "minute": 11}
